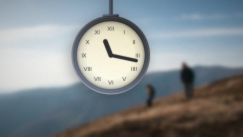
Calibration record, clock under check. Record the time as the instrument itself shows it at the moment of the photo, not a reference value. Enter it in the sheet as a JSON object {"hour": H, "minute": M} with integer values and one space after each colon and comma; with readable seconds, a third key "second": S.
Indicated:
{"hour": 11, "minute": 17}
